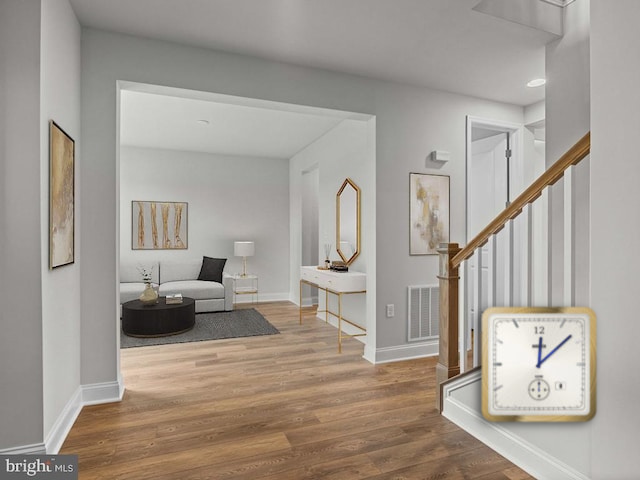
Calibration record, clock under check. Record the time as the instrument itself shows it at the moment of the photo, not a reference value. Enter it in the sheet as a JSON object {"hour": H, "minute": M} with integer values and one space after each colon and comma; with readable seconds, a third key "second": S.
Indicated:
{"hour": 12, "minute": 8}
